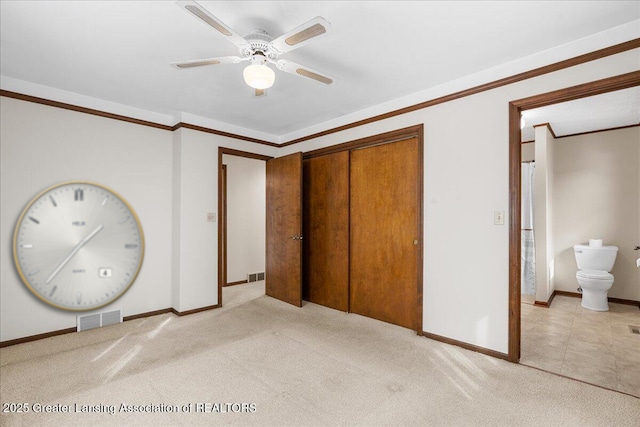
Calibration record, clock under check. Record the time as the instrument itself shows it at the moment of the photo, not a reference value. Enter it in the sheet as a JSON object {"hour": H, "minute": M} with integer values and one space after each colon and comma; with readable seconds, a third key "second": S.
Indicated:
{"hour": 1, "minute": 37}
